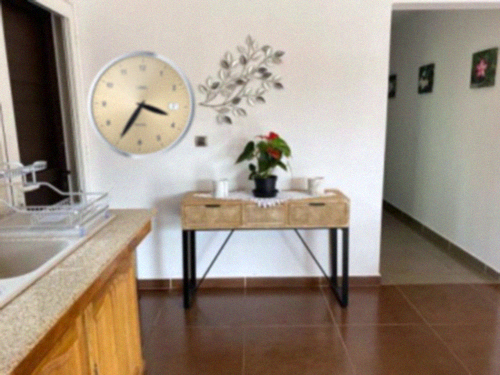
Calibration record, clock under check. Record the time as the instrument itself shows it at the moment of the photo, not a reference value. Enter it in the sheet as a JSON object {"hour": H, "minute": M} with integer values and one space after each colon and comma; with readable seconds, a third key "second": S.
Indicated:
{"hour": 3, "minute": 35}
